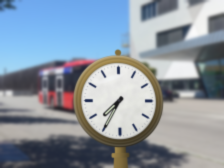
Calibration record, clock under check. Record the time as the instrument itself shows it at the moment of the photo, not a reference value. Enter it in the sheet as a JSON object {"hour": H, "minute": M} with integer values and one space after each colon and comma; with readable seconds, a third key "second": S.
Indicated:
{"hour": 7, "minute": 35}
